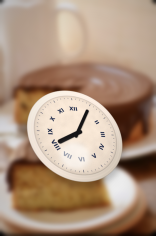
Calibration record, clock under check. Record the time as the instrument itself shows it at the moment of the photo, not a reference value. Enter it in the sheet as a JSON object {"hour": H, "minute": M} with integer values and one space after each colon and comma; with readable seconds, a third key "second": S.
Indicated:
{"hour": 8, "minute": 5}
